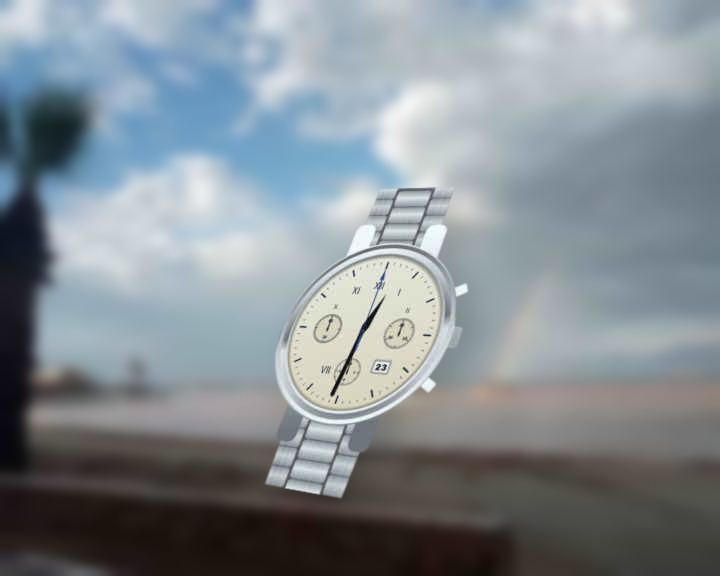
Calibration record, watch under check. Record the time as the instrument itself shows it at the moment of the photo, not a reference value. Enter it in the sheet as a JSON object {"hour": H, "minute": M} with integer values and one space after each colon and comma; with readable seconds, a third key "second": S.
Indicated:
{"hour": 12, "minute": 31}
